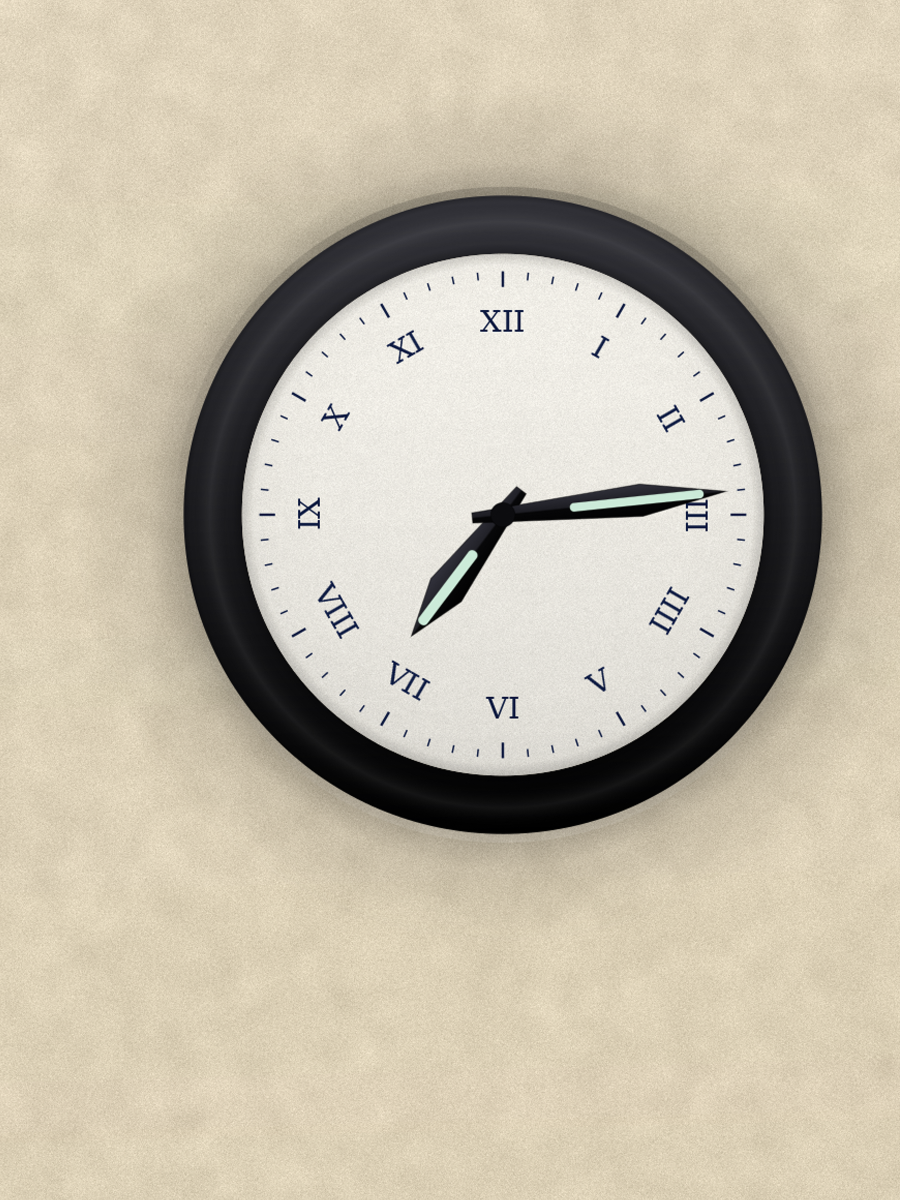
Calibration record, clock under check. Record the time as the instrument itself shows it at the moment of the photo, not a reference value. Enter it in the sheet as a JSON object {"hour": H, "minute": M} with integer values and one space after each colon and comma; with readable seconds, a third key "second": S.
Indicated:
{"hour": 7, "minute": 14}
